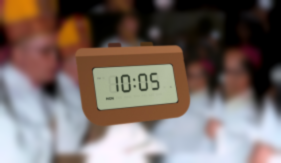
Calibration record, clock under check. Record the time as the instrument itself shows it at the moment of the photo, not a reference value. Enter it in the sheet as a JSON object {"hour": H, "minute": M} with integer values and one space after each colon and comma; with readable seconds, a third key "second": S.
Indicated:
{"hour": 10, "minute": 5}
